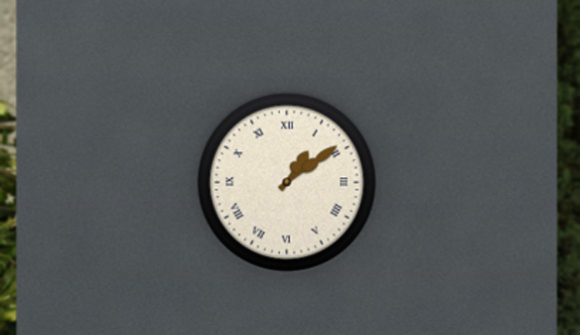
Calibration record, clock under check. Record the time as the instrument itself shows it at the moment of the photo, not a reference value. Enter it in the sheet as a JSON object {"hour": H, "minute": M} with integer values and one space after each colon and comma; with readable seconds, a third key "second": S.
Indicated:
{"hour": 1, "minute": 9}
